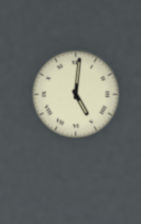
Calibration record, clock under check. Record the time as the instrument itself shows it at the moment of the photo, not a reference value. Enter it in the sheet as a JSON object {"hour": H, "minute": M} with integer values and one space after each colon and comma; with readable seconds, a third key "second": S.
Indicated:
{"hour": 5, "minute": 1}
